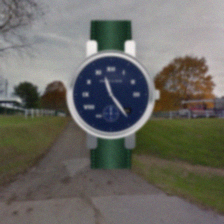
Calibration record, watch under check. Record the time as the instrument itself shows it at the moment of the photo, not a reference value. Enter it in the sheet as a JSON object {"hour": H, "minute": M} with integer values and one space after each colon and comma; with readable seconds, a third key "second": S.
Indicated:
{"hour": 11, "minute": 24}
